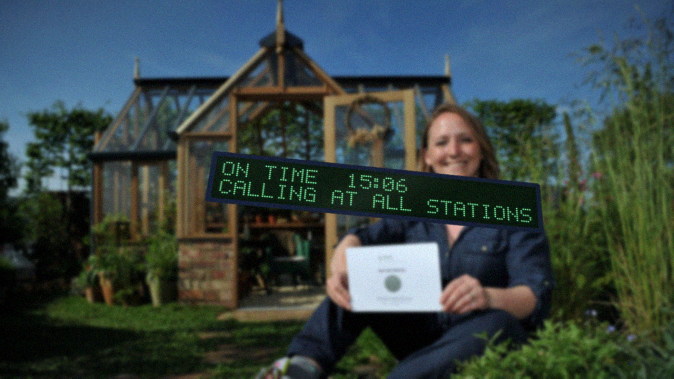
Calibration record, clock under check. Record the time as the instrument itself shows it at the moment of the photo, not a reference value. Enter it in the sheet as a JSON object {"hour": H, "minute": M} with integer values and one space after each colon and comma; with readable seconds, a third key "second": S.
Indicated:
{"hour": 15, "minute": 6}
